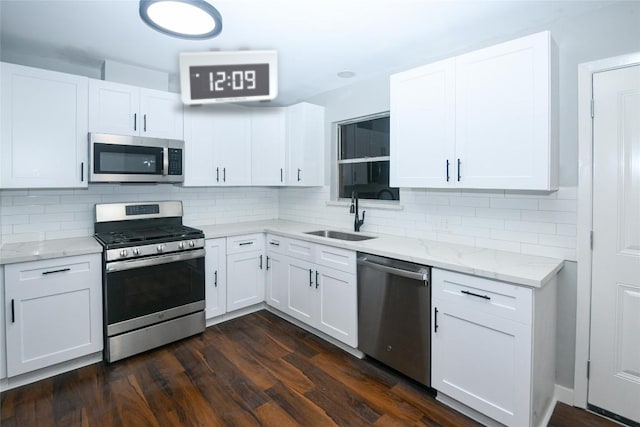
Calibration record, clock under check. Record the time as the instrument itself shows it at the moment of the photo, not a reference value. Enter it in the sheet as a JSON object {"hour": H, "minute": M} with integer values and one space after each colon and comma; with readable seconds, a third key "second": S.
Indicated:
{"hour": 12, "minute": 9}
